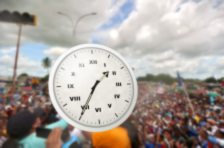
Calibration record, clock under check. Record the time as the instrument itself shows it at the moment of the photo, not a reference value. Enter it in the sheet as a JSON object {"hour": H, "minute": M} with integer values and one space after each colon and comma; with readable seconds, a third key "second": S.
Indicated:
{"hour": 1, "minute": 35}
